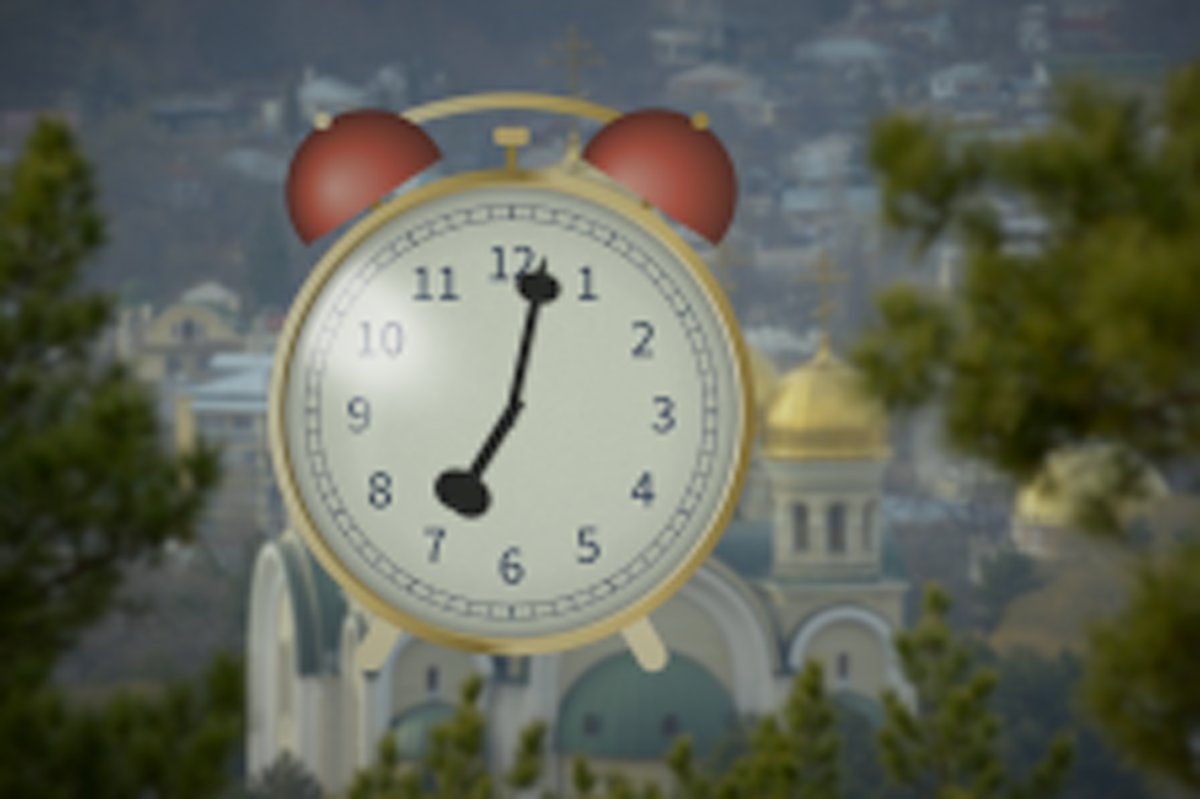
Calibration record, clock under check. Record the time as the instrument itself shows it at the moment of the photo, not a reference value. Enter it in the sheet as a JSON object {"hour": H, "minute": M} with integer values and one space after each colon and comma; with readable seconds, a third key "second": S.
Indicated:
{"hour": 7, "minute": 2}
